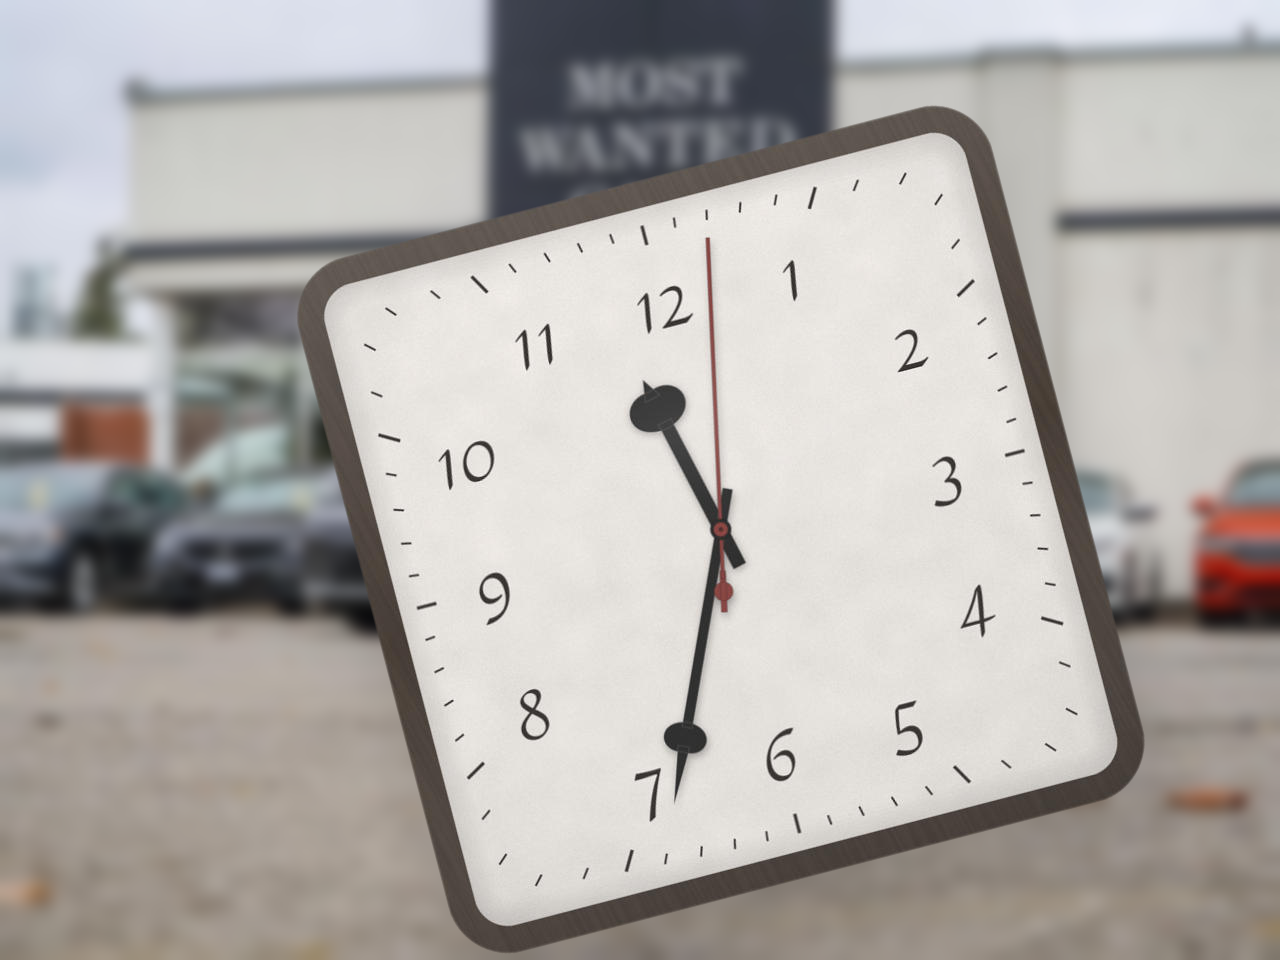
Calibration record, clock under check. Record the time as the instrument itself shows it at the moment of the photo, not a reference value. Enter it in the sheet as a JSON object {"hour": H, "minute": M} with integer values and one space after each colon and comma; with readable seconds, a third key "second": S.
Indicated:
{"hour": 11, "minute": 34, "second": 2}
